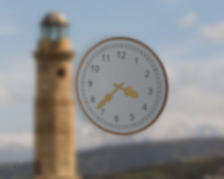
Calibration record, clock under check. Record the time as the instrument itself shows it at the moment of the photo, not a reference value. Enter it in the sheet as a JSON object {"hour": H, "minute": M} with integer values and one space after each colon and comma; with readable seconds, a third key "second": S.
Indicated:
{"hour": 3, "minute": 37}
